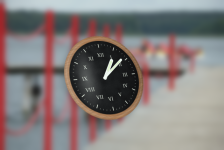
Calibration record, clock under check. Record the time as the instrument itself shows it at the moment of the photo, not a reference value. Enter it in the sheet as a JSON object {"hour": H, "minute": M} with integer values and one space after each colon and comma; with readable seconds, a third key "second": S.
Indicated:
{"hour": 1, "minute": 9}
